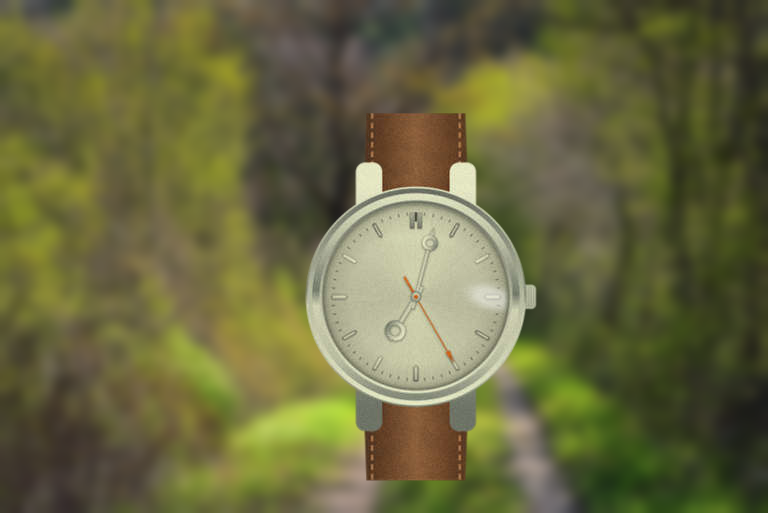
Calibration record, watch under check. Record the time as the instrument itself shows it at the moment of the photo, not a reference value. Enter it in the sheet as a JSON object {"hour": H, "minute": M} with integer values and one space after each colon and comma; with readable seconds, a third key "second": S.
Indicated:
{"hour": 7, "minute": 2, "second": 25}
